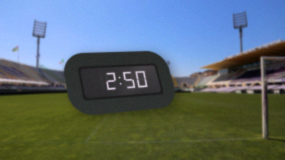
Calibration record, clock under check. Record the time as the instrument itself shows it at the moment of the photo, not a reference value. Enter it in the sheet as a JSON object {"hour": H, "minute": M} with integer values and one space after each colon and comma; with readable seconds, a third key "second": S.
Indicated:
{"hour": 2, "minute": 50}
